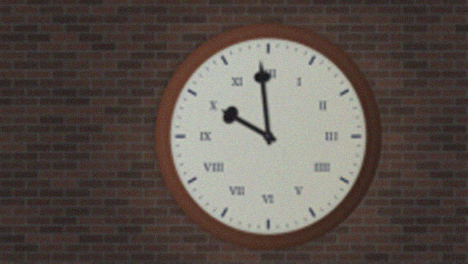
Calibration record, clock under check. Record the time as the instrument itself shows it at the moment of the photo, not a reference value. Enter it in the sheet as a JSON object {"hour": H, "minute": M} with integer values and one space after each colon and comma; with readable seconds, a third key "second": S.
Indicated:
{"hour": 9, "minute": 59}
